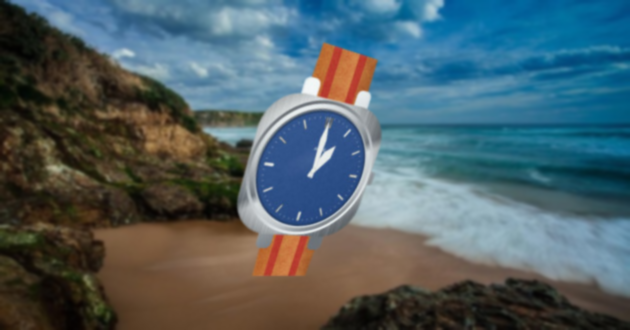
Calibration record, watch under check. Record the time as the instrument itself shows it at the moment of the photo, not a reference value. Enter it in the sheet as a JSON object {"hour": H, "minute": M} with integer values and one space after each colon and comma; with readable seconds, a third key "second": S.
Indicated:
{"hour": 1, "minute": 0}
